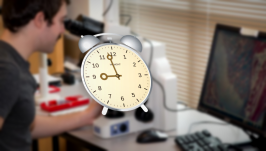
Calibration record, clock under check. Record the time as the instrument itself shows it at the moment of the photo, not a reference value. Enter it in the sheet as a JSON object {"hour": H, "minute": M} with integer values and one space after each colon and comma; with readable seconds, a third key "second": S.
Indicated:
{"hour": 8, "minute": 58}
